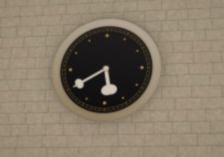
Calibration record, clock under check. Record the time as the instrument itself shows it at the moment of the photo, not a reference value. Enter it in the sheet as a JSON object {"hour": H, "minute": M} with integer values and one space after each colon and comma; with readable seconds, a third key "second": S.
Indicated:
{"hour": 5, "minute": 40}
